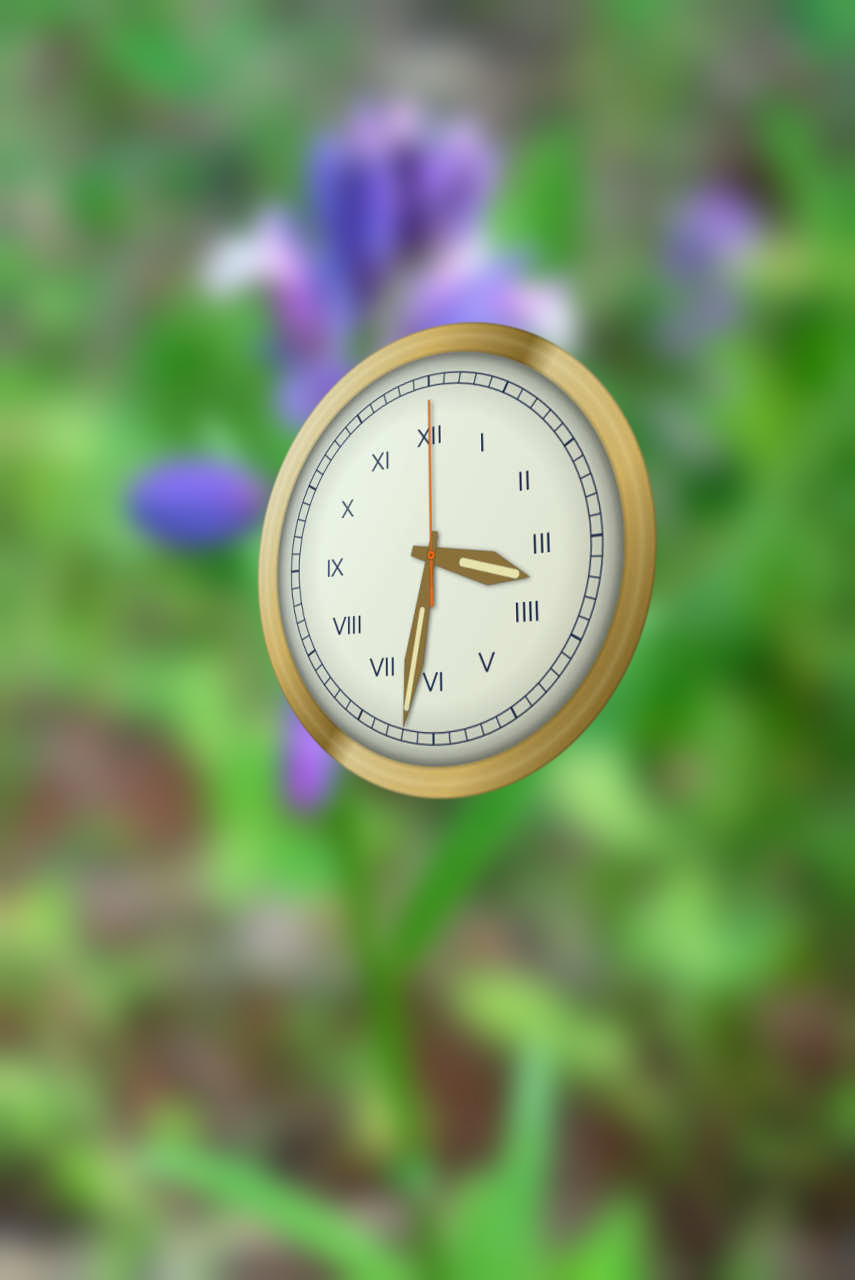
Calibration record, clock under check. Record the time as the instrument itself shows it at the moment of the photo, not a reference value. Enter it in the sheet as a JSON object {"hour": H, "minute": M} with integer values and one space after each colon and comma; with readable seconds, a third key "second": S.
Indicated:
{"hour": 3, "minute": 32, "second": 0}
